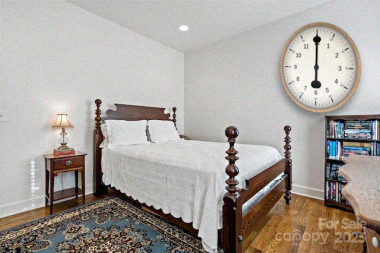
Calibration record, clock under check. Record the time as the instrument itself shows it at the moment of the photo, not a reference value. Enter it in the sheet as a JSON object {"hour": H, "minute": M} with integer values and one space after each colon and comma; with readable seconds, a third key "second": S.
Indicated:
{"hour": 6, "minute": 0}
